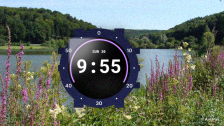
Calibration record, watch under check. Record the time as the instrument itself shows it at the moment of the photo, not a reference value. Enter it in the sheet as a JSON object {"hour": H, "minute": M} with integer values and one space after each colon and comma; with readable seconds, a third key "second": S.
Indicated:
{"hour": 9, "minute": 55}
